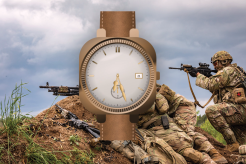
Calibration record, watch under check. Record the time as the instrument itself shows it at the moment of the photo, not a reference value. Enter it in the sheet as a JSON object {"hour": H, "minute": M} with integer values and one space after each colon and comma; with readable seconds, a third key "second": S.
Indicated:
{"hour": 6, "minute": 27}
